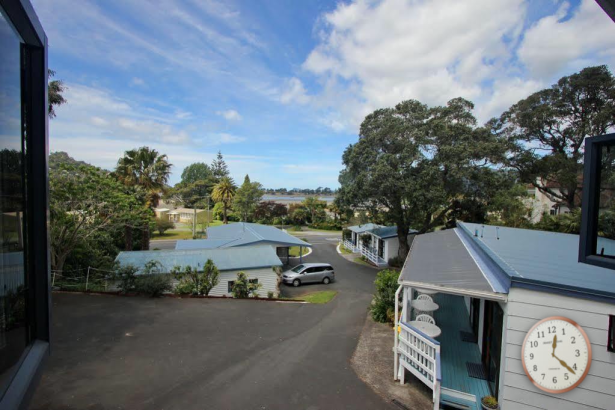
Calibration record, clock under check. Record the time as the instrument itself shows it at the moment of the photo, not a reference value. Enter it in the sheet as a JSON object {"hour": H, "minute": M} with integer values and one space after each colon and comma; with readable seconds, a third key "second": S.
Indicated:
{"hour": 12, "minute": 22}
